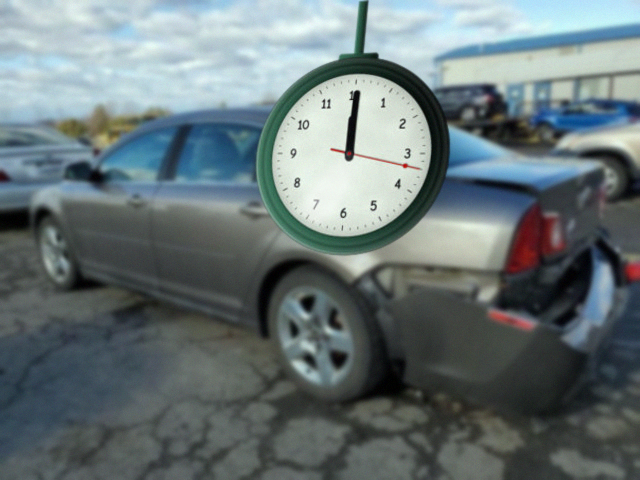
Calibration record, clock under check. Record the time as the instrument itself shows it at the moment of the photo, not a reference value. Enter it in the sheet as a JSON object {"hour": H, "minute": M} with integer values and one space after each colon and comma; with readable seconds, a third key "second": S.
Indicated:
{"hour": 12, "minute": 0, "second": 17}
